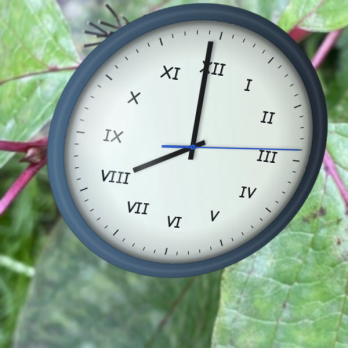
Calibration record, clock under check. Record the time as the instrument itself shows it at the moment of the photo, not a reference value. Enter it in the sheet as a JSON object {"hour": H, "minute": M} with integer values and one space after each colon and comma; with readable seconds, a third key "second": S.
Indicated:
{"hour": 7, "minute": 59, "second": 14}
